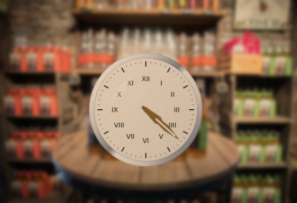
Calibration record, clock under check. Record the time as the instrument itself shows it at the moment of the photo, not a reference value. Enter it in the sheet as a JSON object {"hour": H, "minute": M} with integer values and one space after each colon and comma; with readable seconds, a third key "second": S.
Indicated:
{"hour": 4, "minute": 22}
